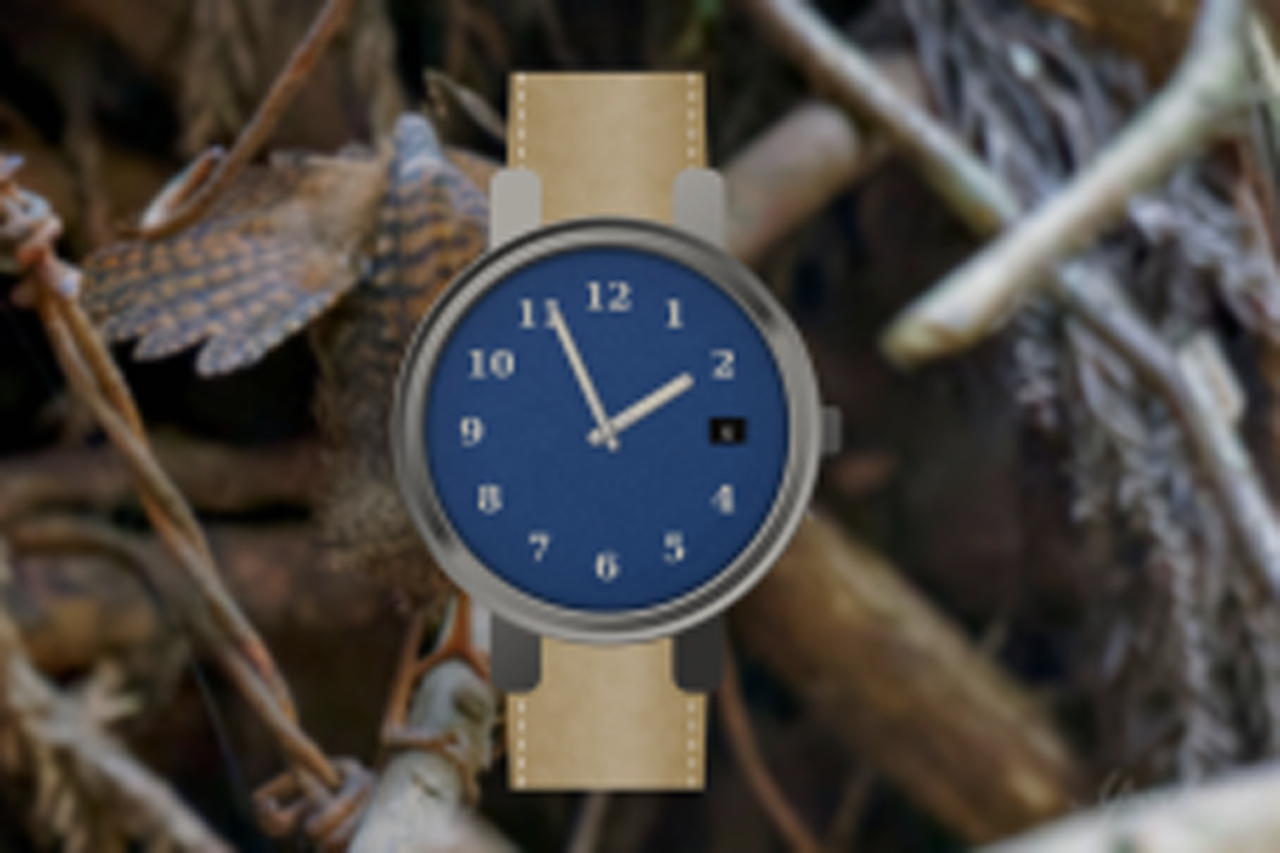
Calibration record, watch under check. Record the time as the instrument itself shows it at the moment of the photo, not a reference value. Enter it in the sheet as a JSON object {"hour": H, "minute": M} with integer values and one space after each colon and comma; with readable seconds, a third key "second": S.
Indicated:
{"hour": 1, "minute": 56}
